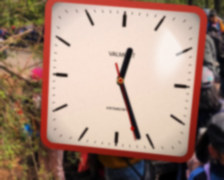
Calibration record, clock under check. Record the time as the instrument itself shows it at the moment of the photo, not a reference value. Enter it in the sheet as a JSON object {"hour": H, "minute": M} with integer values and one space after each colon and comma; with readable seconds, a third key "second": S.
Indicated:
{"hour": 12, "minute": 26, "second": 27}
